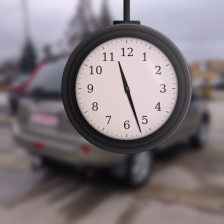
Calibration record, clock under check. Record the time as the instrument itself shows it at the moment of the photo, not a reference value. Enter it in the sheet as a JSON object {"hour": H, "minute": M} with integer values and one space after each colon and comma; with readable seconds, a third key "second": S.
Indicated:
{"hour": 11, "minute": 27}
